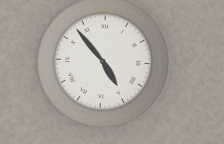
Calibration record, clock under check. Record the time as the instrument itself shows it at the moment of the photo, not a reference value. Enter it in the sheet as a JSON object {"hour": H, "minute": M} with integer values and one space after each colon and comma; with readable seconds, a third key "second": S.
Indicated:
{"hour": 4, "minute": 53}
